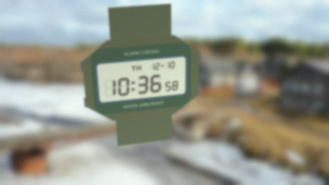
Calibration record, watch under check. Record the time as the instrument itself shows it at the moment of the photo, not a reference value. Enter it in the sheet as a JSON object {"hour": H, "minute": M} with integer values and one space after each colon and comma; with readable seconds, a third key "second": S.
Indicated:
{"hour": 10, "minute": 36}
